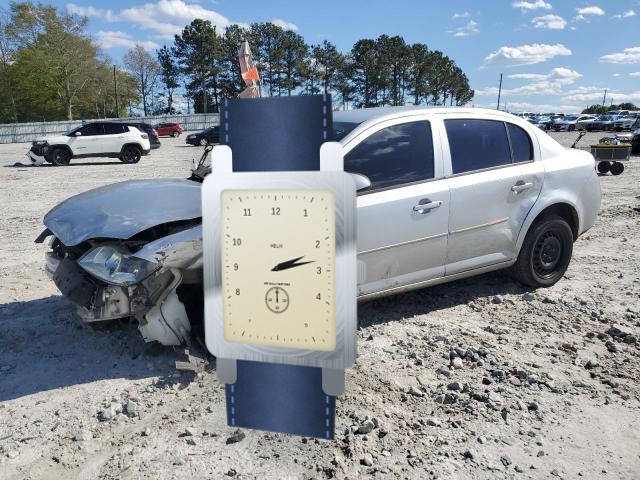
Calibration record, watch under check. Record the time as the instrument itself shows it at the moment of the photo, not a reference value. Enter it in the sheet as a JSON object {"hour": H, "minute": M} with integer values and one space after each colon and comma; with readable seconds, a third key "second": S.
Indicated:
{"hour": 2, "minute": 13}
